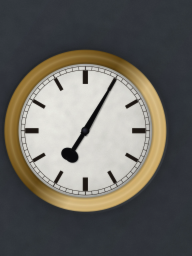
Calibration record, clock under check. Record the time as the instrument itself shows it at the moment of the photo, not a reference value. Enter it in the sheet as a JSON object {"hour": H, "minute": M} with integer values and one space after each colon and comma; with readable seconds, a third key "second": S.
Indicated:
{"hour": 7, "minute": 5}
